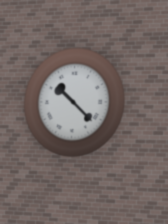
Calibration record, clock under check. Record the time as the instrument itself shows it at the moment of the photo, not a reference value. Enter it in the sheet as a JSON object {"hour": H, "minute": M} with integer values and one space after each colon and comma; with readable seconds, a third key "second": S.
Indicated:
{"hour": 10, "minute": 22}
